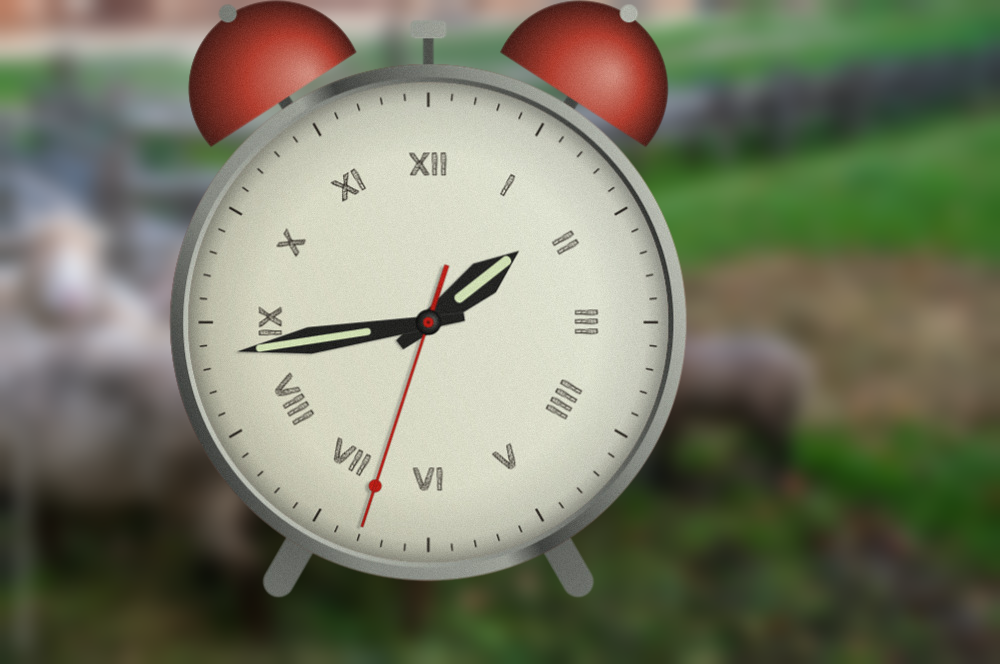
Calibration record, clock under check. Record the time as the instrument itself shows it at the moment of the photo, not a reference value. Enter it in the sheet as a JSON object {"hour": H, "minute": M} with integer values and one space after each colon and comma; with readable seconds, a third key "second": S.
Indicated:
{"hour": 1, "minute": 43, "second": 33}
